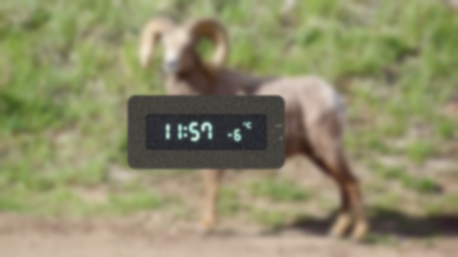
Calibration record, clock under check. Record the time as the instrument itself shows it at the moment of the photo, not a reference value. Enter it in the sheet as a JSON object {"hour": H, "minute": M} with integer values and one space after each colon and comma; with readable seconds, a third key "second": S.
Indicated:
{"hour": 11, "minute": 57}
